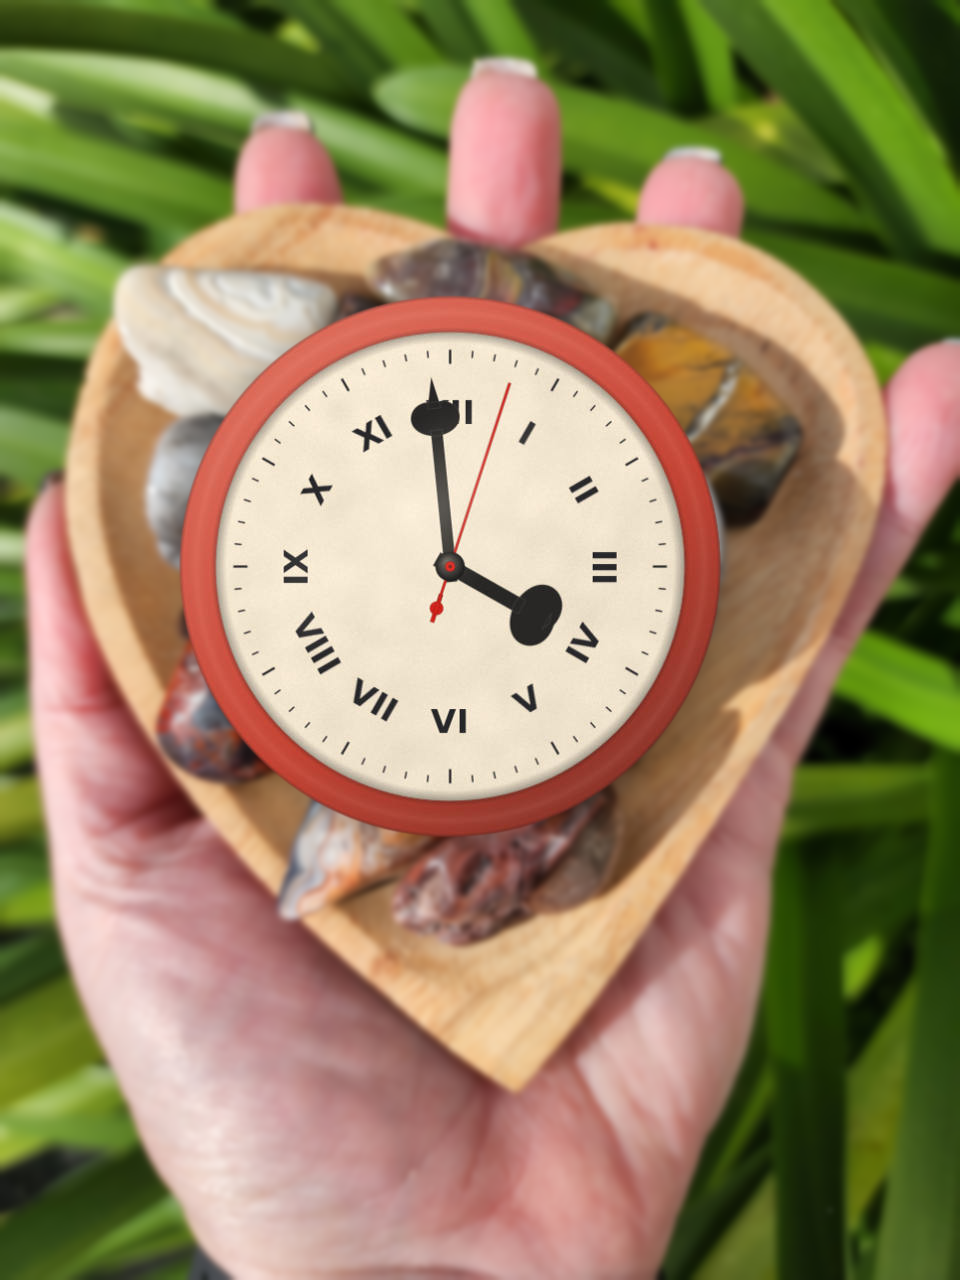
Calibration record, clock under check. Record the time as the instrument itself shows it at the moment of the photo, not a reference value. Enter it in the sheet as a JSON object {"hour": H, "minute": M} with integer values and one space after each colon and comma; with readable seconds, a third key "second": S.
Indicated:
{"hour": 3, "minute": 59, "second": 3}
